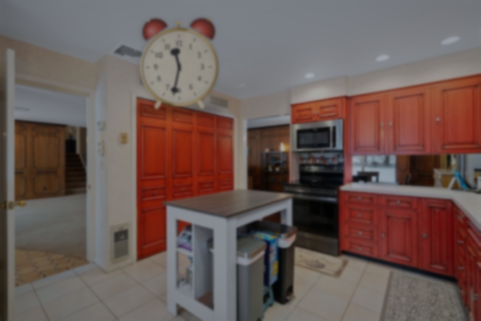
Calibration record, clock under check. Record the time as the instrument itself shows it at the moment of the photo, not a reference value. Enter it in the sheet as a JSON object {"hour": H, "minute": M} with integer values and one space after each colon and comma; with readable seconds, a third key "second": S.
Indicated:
{"hour": 11, "minute": 32}
